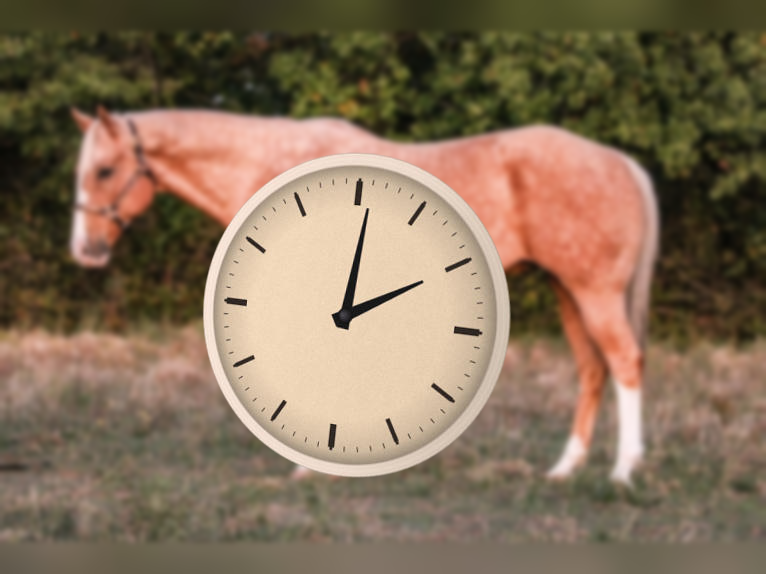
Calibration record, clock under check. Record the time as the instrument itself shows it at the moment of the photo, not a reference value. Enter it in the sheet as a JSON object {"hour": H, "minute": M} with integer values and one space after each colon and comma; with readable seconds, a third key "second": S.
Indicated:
{"hour": 2, "minute": 1}
